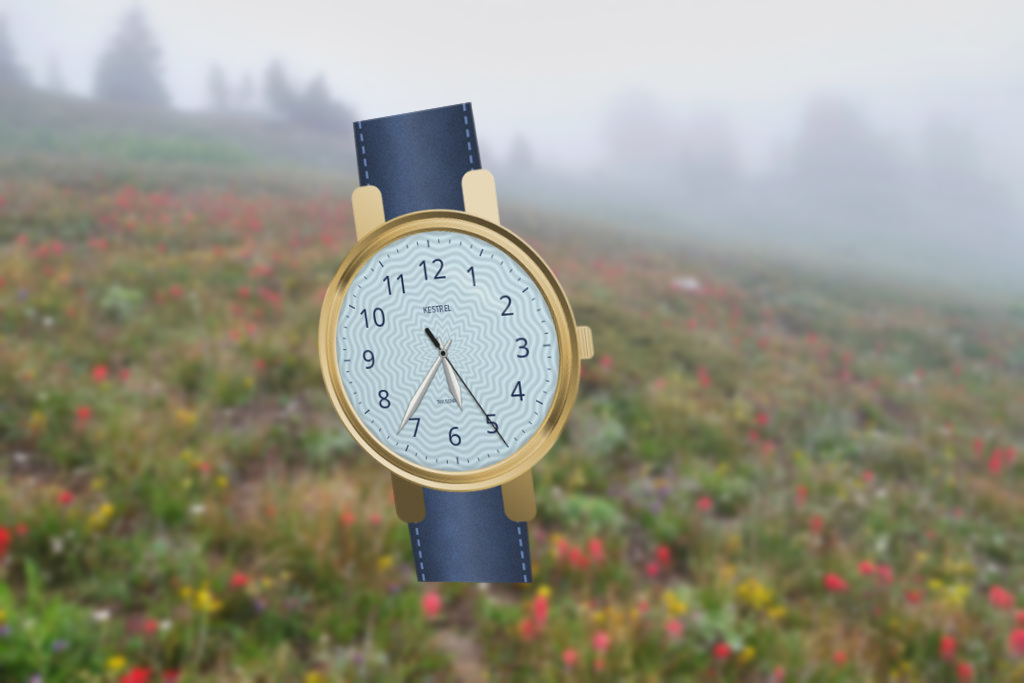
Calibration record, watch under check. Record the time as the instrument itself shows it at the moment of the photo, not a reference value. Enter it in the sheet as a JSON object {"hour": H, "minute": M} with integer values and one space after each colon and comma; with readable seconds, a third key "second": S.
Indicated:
{"hour": 5, "minute": 36, "second": 25}
